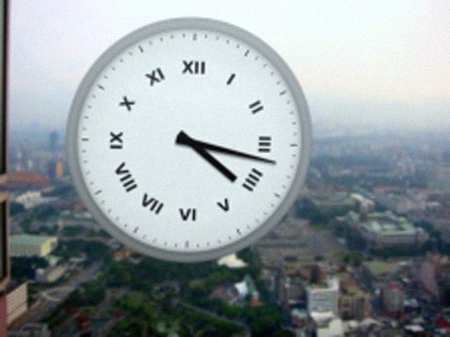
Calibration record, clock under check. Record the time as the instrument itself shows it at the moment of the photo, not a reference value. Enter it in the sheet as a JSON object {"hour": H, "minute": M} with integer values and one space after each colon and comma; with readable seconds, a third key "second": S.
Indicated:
{"hour": 4, "minute": 17}
